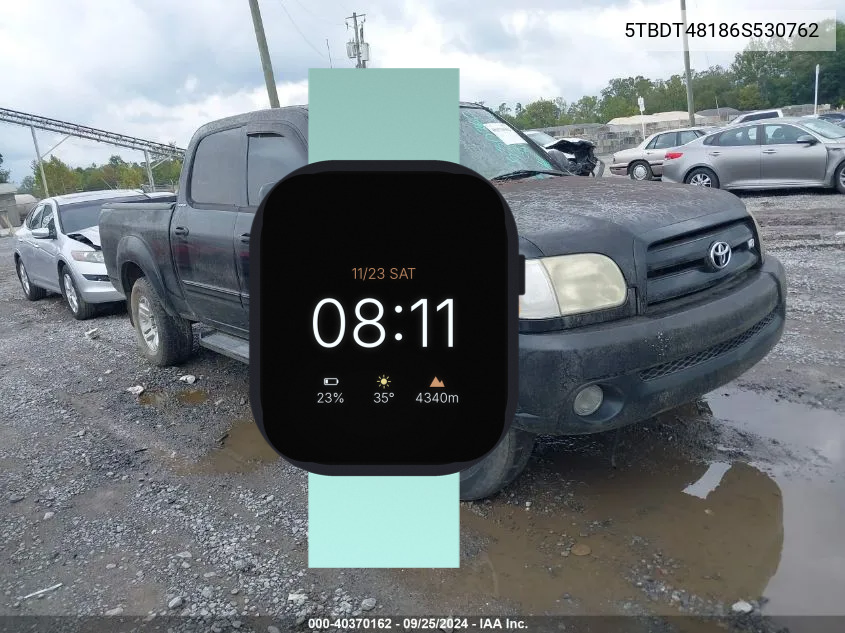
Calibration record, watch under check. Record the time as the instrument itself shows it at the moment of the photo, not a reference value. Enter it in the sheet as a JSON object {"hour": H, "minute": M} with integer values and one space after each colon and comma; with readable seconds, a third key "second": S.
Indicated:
{"hour": 8, "minute": 11}
